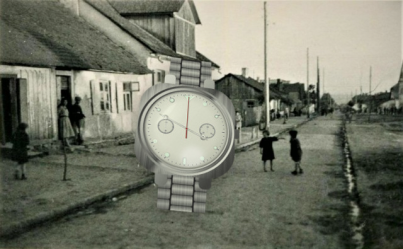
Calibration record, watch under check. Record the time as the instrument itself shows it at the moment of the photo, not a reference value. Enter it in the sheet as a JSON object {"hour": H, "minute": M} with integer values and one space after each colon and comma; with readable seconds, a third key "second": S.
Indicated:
{"hour": 3, "minute": 49}
